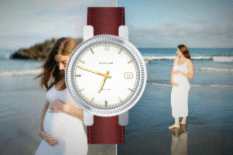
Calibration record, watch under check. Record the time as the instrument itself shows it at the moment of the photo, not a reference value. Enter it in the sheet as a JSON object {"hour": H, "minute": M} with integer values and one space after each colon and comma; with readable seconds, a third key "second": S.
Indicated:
{"hour": 6, "minute": 48}
